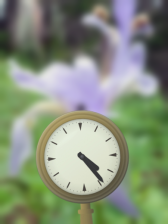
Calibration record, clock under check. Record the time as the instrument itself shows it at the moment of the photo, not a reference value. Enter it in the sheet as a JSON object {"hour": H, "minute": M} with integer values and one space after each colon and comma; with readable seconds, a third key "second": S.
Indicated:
{"hour": 4, "minute": 24}
